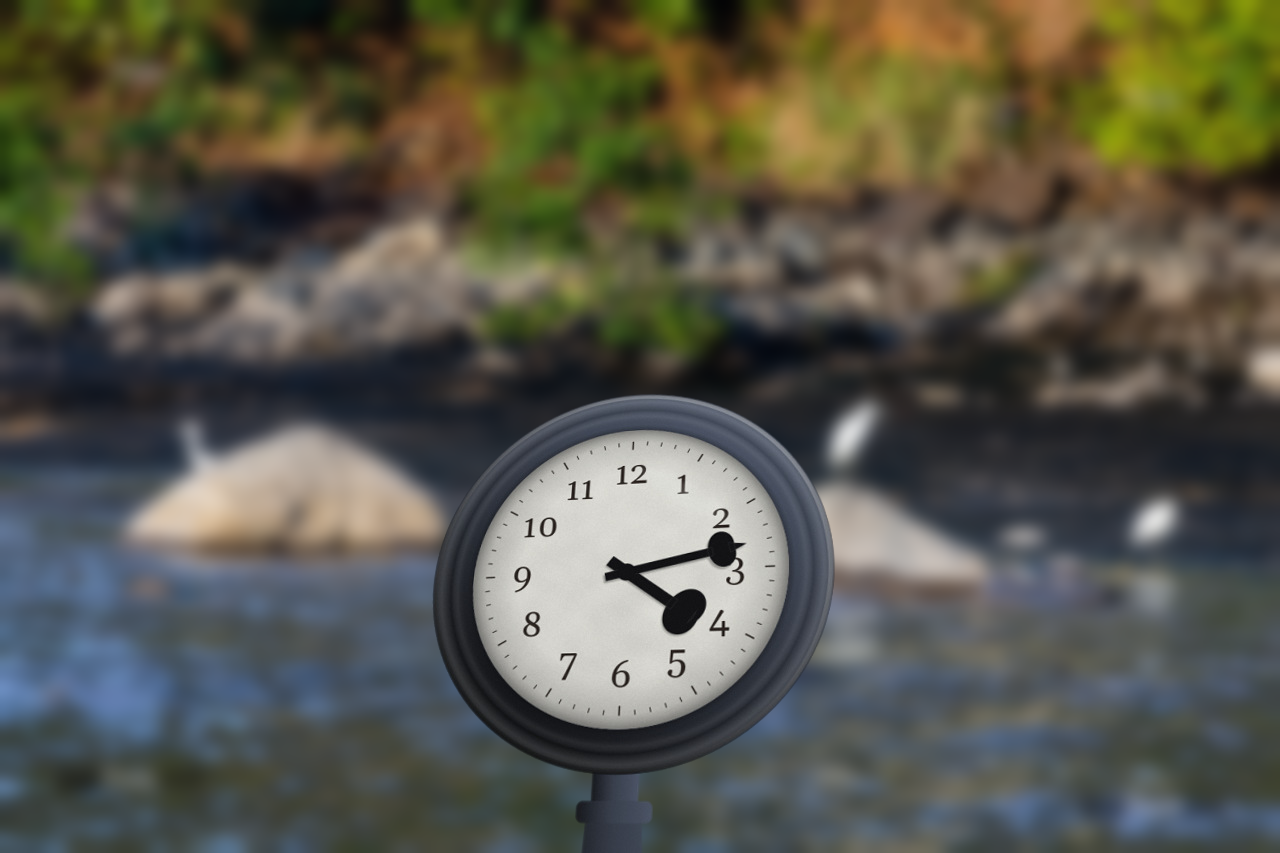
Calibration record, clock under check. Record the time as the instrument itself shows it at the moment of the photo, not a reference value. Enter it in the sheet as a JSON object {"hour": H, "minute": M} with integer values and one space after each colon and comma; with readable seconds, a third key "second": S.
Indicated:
{"hour": 4, "minute": 13}
